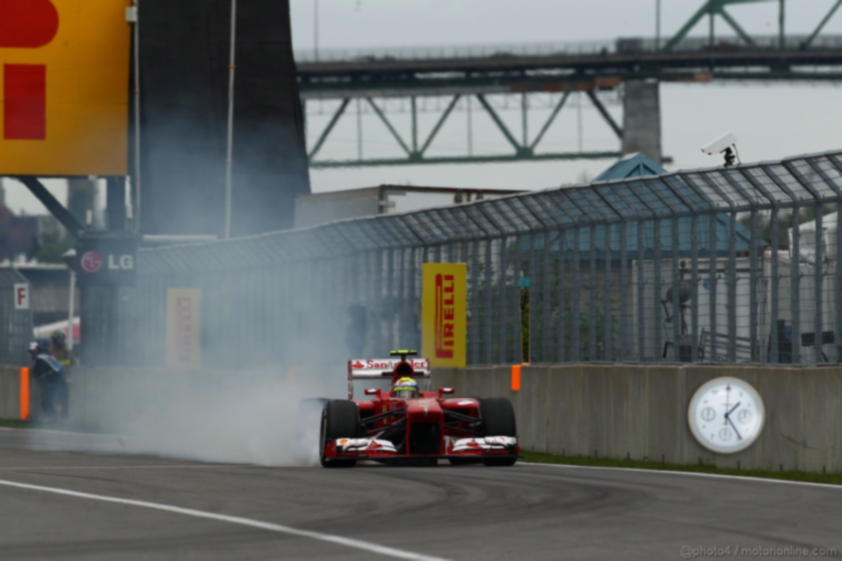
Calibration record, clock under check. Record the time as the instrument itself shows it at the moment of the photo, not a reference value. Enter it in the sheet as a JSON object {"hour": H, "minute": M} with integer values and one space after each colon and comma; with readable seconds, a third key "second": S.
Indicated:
{"hour": 1, "minute": 24}
